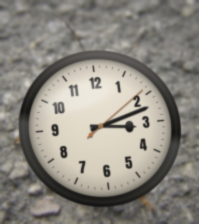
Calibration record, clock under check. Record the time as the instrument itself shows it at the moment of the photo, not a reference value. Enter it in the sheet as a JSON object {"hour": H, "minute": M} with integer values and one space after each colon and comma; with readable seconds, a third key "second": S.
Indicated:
{"hour": 3, "minute": 12, "second": 9}
